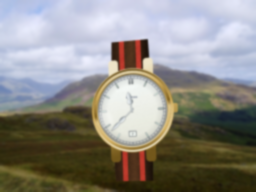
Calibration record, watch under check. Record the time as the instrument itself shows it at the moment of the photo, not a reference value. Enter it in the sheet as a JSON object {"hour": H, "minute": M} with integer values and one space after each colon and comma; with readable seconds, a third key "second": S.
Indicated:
{"hour": 11, "minute": 38}
